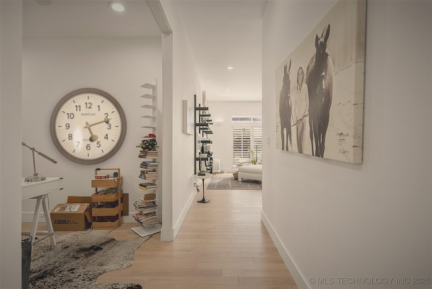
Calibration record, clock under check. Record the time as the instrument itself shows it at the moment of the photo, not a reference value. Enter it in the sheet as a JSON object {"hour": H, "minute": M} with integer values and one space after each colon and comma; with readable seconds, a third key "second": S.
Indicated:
{"hour": 5, "minute": 12}
